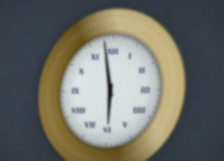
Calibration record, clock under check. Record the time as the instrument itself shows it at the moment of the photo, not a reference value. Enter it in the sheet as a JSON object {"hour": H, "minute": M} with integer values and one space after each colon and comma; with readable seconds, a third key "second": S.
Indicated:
{"hour": 5, "minute": 58}
